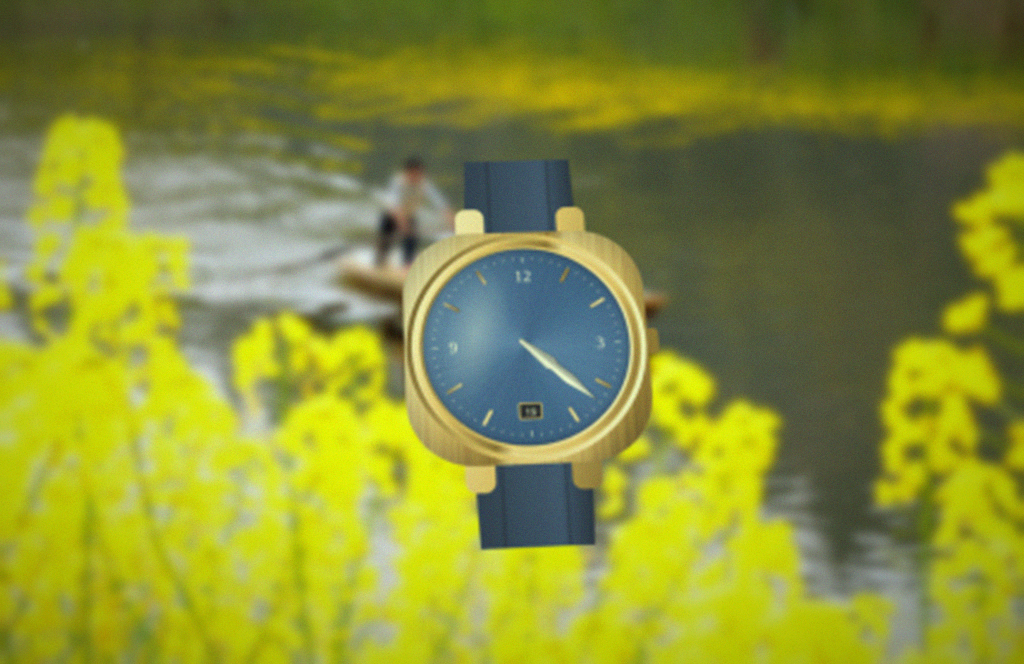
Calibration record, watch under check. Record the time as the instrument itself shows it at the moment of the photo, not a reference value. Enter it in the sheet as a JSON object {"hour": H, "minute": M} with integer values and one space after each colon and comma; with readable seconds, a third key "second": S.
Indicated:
{"hour": 4, "minute": 22}
